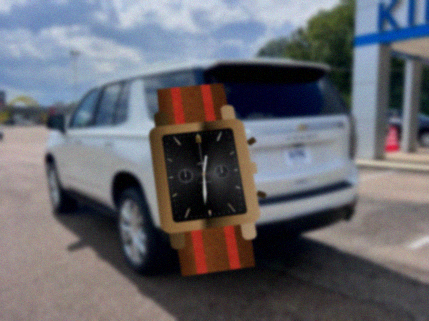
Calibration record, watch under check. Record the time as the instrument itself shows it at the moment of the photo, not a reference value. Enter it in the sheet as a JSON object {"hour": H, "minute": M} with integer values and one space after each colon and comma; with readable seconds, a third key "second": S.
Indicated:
{"hour": 12, "minute": 31}
